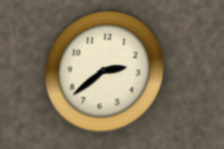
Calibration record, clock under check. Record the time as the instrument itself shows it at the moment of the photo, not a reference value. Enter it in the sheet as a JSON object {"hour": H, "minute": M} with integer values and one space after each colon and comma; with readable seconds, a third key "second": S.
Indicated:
{"hour": 2, "minute": 38}
